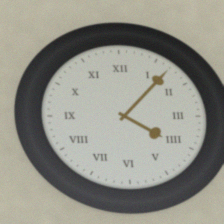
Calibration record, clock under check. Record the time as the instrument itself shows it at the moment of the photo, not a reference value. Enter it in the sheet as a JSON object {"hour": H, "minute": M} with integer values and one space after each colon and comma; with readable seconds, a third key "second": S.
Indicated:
{"hour": 4, "minute": 7}
